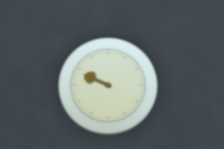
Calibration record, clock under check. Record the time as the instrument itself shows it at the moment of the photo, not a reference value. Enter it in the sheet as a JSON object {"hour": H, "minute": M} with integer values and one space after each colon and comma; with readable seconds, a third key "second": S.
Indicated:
{"hour": 9, "minute": 49}
